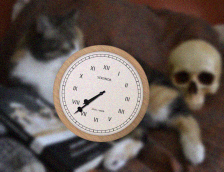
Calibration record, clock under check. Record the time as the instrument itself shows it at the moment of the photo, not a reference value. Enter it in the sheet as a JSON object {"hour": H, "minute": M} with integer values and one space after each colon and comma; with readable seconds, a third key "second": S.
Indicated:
{"hour": 7, "minute": 37}
